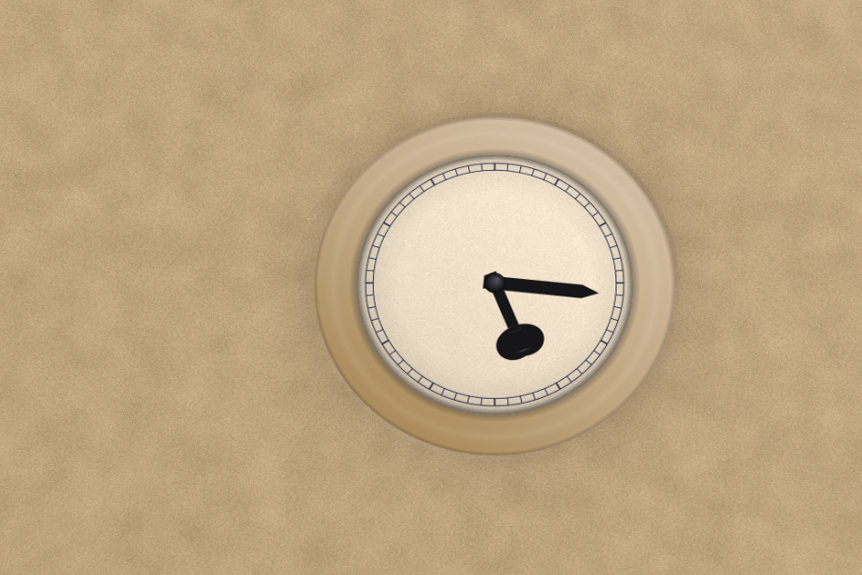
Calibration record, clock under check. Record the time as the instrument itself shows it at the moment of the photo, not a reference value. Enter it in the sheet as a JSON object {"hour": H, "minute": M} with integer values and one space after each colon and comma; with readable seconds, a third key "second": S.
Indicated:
{"hour": 5, "minute": 16}
